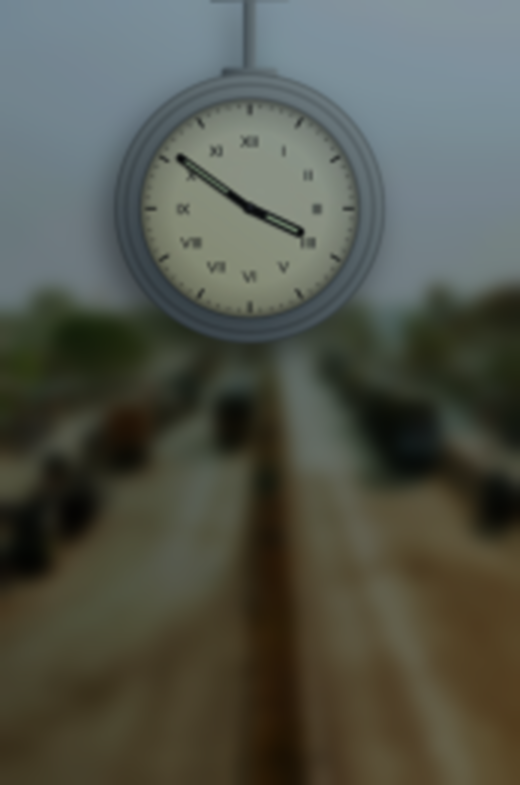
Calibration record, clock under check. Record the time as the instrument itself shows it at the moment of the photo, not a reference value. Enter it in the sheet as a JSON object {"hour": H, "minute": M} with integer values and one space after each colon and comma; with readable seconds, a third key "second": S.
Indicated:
{"hour": 3, "minute": 51}
